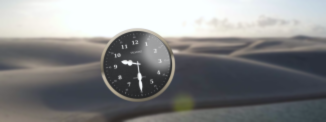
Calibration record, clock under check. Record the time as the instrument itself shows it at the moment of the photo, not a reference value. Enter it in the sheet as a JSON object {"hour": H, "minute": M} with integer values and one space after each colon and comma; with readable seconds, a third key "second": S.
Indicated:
{"hour": 9, "minute": 30}
